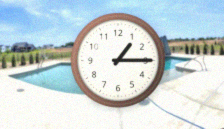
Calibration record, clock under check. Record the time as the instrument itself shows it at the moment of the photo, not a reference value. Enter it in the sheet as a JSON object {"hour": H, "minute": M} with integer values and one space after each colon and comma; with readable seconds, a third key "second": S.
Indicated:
{"hour": 1, "minute": 15}
